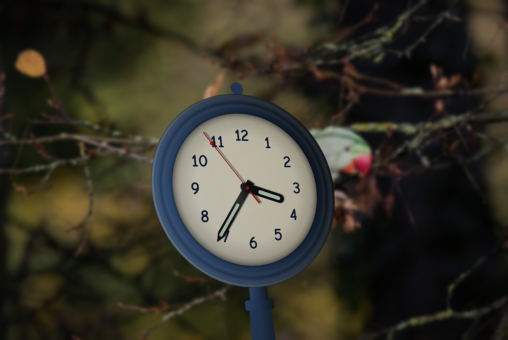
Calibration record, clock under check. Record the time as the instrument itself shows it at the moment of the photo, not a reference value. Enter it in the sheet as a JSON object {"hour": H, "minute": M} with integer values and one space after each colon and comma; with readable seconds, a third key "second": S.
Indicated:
{"hour": 3, "minute": 35, "second": 54}
